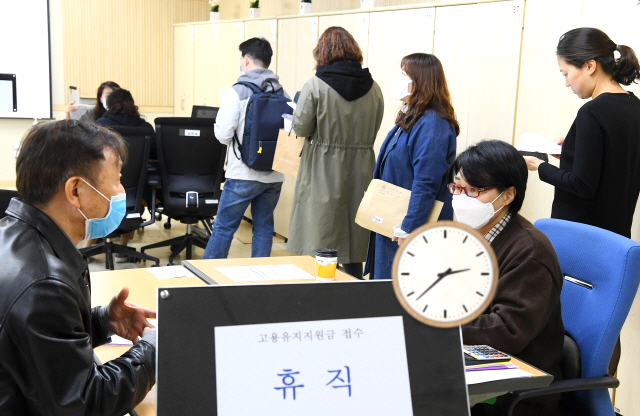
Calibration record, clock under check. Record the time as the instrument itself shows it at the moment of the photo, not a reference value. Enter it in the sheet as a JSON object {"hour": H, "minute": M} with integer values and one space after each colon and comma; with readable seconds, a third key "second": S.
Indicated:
{"hour": 2, "minute": 38}
